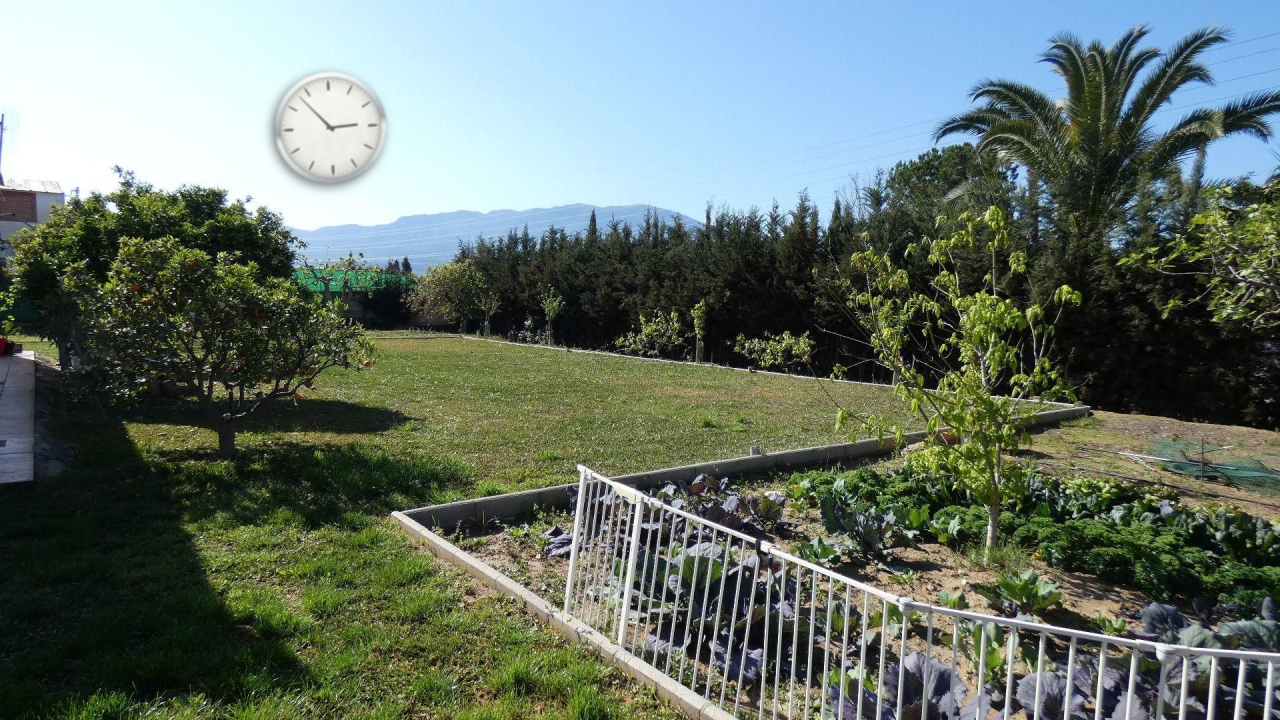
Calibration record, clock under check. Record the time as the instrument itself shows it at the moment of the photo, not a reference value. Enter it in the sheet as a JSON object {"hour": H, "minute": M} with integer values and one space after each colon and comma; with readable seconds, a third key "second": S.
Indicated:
{"hour": 2, "minute": 53}
